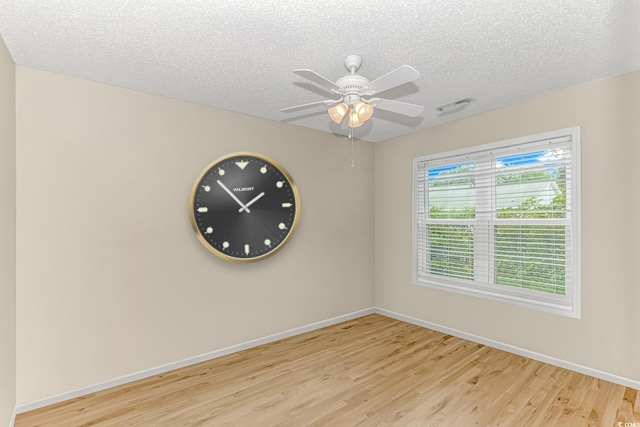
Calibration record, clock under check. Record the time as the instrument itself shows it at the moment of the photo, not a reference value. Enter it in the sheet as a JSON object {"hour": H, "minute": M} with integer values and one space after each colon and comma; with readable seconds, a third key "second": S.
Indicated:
{"hour": 1, "minute": 53}
